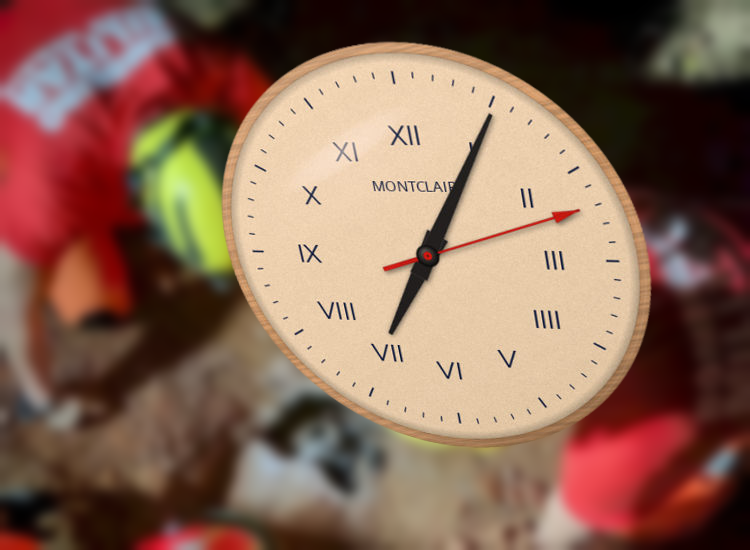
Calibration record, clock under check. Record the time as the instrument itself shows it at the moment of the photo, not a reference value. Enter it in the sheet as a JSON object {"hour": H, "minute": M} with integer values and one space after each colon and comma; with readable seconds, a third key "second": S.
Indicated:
{"hour": 7, "minute": 5, "second": 12}
